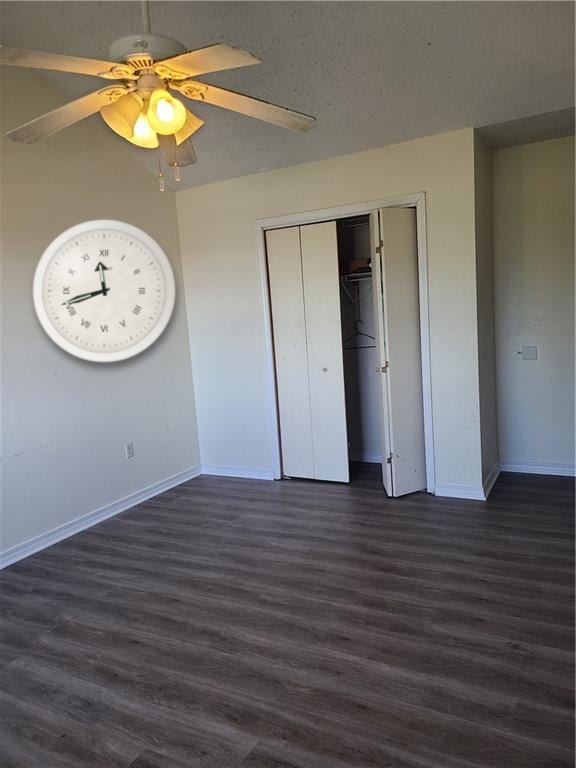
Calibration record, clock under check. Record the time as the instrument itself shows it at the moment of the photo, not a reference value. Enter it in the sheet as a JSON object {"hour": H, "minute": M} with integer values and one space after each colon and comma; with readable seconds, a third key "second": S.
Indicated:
{"hour": 11, "minute": 42}
